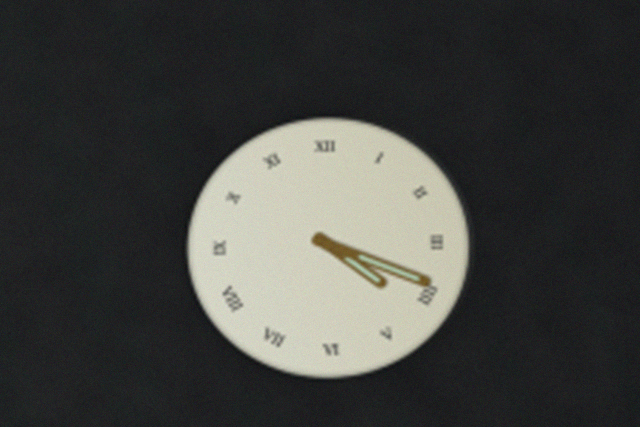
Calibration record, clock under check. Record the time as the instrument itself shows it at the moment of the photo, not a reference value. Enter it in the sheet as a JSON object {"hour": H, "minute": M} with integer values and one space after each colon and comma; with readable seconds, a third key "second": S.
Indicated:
{"hour": 4, "minute": 19}
